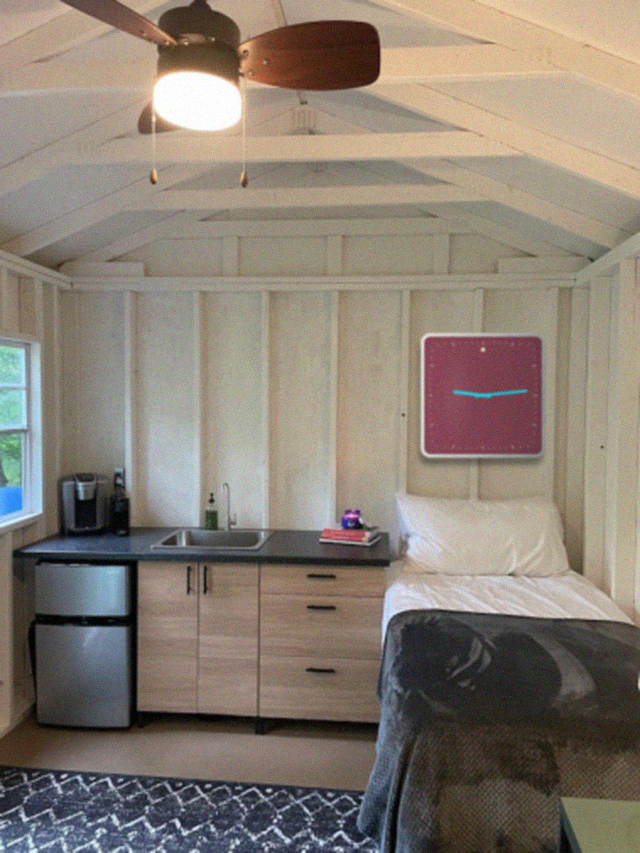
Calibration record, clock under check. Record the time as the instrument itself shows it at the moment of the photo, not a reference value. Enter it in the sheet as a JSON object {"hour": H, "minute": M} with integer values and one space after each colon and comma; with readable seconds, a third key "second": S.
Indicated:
{"hour": 9, "minute": 14}
